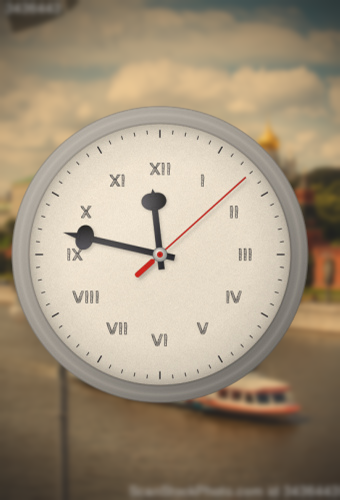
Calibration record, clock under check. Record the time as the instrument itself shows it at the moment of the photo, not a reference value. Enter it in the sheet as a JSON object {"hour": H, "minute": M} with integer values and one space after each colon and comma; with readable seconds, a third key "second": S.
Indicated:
{"hour": 11, "minute": 47, "second": 8}
